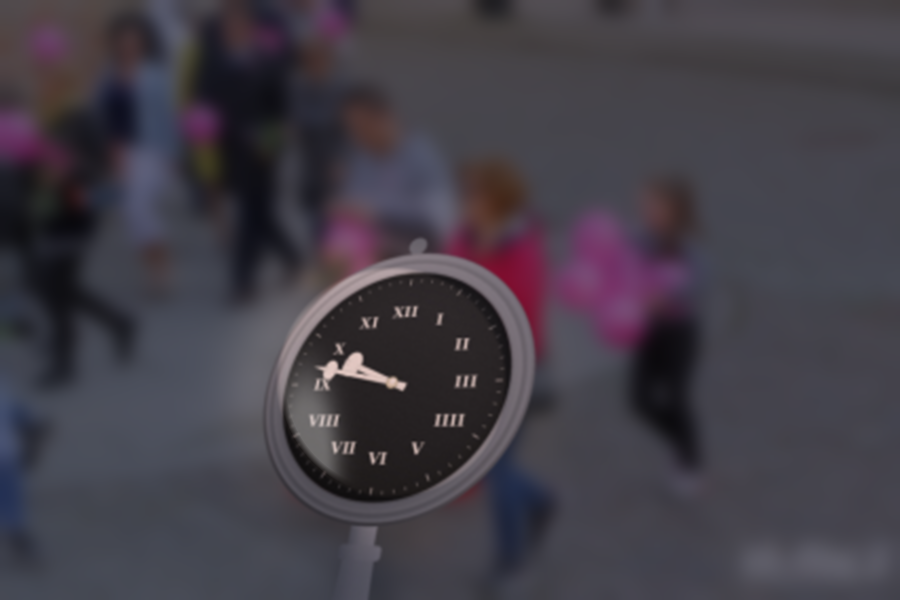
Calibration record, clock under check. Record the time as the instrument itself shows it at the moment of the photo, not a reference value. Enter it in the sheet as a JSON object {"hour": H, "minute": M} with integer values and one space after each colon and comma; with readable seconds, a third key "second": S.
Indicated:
{"hour": 9, "minute": 47}
